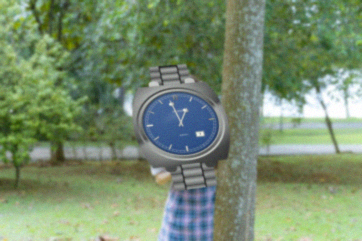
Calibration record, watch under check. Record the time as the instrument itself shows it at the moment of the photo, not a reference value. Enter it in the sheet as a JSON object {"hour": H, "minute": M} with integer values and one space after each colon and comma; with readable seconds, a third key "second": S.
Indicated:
{"hour": 12, "minute": 58}
